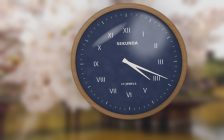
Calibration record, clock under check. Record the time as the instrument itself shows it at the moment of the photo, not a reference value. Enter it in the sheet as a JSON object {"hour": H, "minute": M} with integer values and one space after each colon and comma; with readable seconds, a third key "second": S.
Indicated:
{"hour": 4, "minute": 19}
